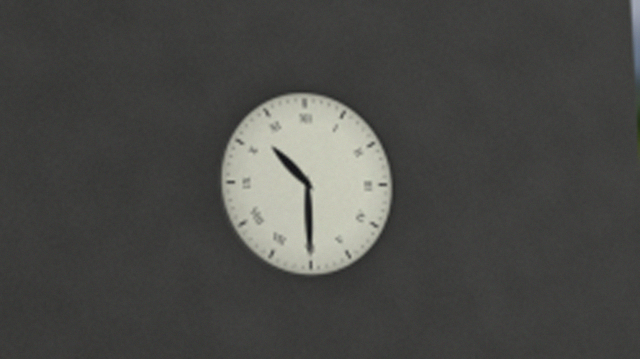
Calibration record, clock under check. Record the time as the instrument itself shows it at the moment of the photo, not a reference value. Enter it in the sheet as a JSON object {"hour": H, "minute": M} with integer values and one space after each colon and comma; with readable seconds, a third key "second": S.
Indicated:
{"hour": 10, "minute": 30}
